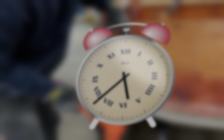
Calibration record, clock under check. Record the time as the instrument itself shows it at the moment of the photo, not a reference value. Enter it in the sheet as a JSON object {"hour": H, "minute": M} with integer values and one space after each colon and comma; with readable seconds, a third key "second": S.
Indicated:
{"hour": 5, "minute": 38}
